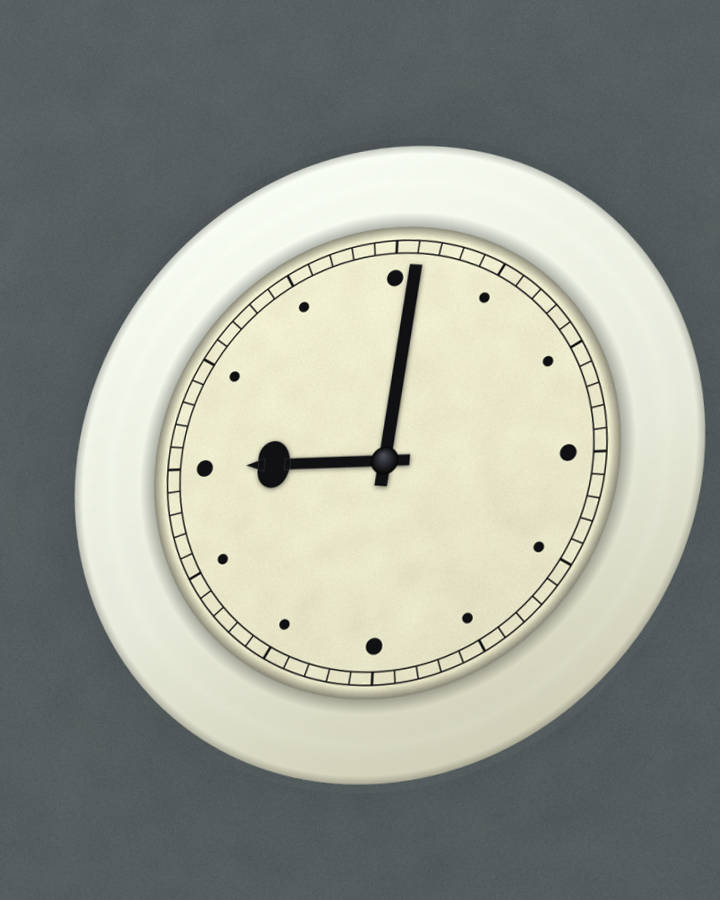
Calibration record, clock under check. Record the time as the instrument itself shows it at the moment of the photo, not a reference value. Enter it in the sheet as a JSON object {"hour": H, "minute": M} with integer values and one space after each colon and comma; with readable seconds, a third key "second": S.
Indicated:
{"hour": 9, "minute": 1}
